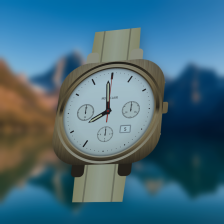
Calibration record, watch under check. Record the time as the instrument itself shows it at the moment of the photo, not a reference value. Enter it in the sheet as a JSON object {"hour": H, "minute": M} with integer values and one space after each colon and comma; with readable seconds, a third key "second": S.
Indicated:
{"hour": 7, "minute": 59}
